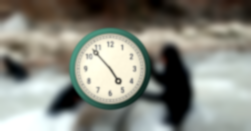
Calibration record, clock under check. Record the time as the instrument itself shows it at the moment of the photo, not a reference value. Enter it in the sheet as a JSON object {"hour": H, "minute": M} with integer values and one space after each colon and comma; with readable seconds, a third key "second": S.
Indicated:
{"hour": 4, "minute": 53}
